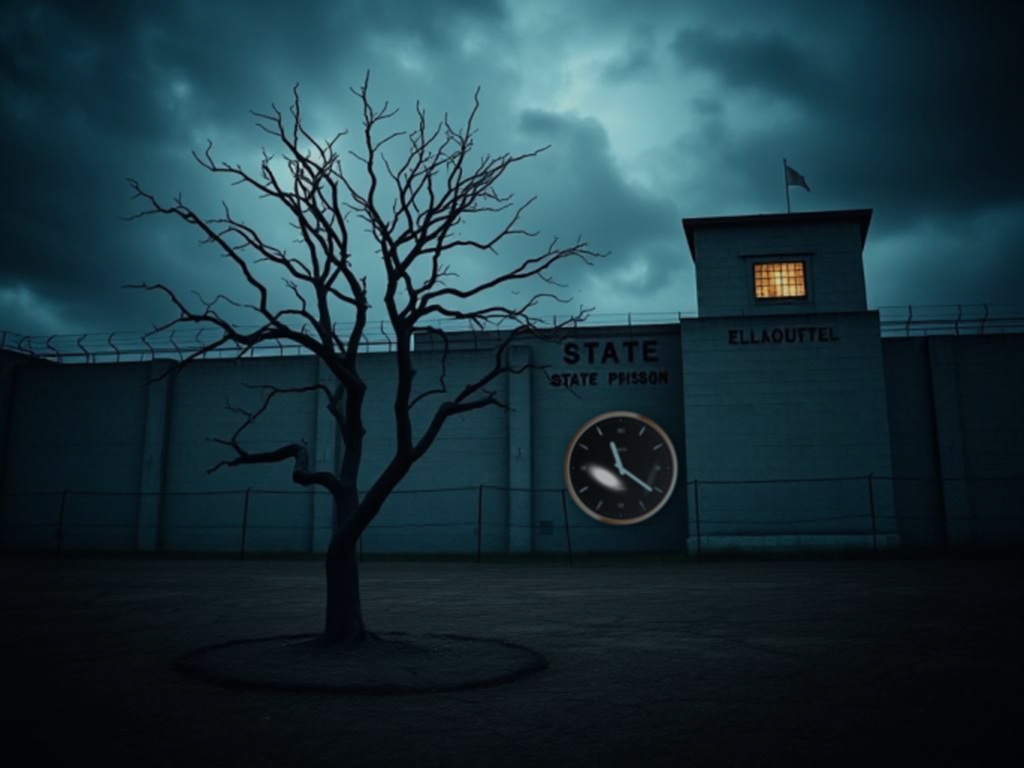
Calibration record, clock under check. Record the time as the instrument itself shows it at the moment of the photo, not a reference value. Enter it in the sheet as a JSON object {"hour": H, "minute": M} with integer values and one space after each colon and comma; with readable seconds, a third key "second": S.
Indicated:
{"hour": 11, "minute": 21}
